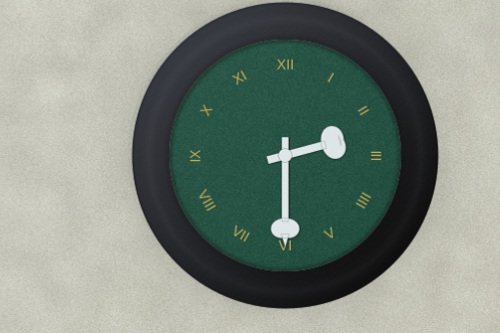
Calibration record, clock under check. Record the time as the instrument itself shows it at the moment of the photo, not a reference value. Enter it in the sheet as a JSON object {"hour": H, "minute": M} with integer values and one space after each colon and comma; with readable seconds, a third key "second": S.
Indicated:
{"hour": 2, "minute": 30}
